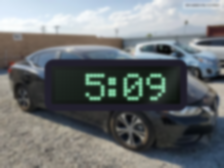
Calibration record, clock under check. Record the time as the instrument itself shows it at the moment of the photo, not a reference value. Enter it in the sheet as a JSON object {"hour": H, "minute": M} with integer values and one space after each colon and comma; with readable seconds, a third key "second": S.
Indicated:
{"hour": 5, "minute": 9}
